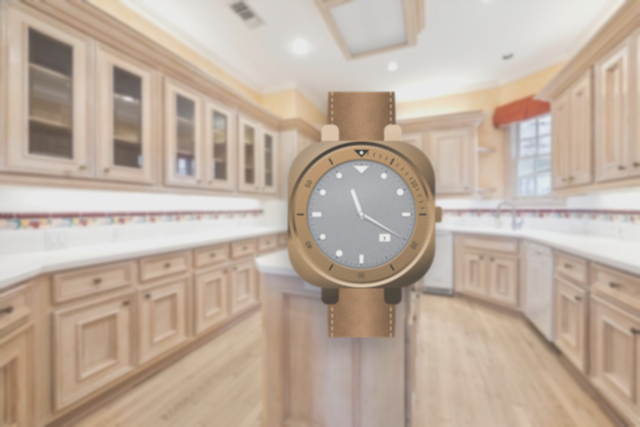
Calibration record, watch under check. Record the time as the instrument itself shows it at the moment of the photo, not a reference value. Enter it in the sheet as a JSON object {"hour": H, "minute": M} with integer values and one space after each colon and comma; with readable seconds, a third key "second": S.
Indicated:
{"hour": 11, "minute": 20}
